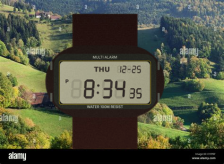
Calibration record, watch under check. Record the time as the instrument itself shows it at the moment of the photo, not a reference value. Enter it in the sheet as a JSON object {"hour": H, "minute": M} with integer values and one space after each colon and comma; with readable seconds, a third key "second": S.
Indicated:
{"hour": 8, "minute": 34, "second": 35}
